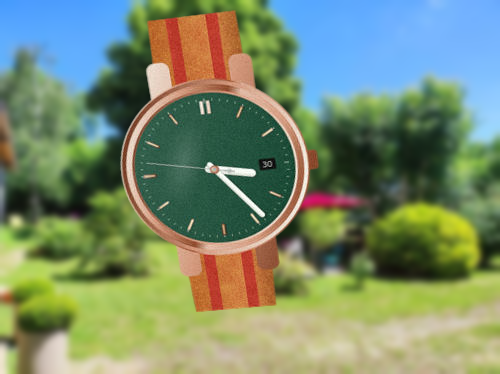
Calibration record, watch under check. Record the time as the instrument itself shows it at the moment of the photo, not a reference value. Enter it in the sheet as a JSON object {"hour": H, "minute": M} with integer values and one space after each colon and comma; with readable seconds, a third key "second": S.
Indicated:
{"hour": 3, "minute": 23, "second": 47}
